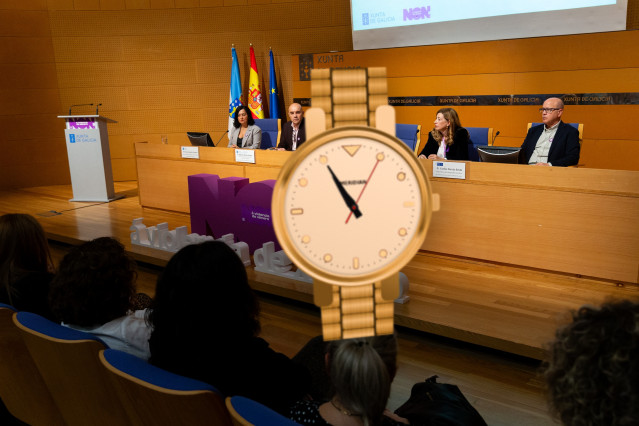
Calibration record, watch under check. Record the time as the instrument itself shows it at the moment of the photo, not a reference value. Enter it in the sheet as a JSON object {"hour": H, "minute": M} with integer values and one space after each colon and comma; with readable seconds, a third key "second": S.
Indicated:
{"hour": 10, "minute": 55, "second": 5}
